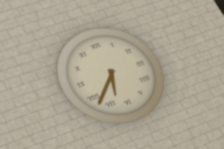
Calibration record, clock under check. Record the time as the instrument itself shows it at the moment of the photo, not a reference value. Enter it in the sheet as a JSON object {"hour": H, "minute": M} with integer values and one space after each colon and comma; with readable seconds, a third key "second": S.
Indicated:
{"hour": 6, "minute": 38}
